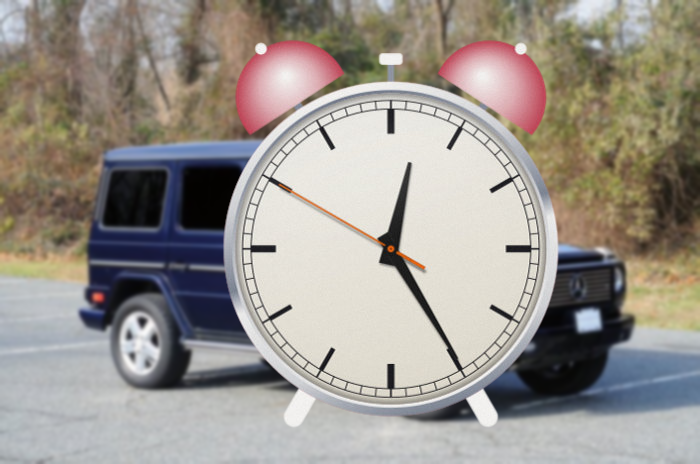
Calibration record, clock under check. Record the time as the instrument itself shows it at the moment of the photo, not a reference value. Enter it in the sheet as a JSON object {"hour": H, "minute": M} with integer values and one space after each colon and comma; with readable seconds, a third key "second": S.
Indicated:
{"hour": 12, "minute": 24, "second": 50}
